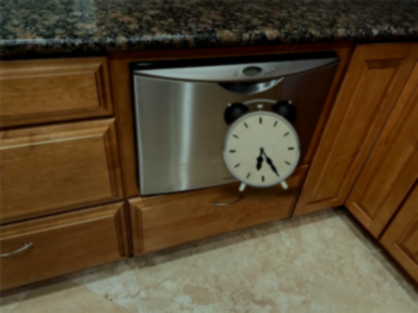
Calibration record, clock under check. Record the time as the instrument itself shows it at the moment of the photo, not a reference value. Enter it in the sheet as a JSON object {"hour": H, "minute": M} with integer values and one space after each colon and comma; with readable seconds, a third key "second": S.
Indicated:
{"hour": 6, "minute": 25}
